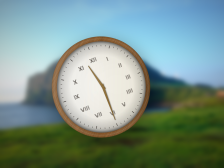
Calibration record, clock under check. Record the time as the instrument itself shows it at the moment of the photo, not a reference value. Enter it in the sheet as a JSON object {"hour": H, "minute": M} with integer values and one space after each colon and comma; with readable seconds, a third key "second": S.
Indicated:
{"hour": 11, "minute": 30}
